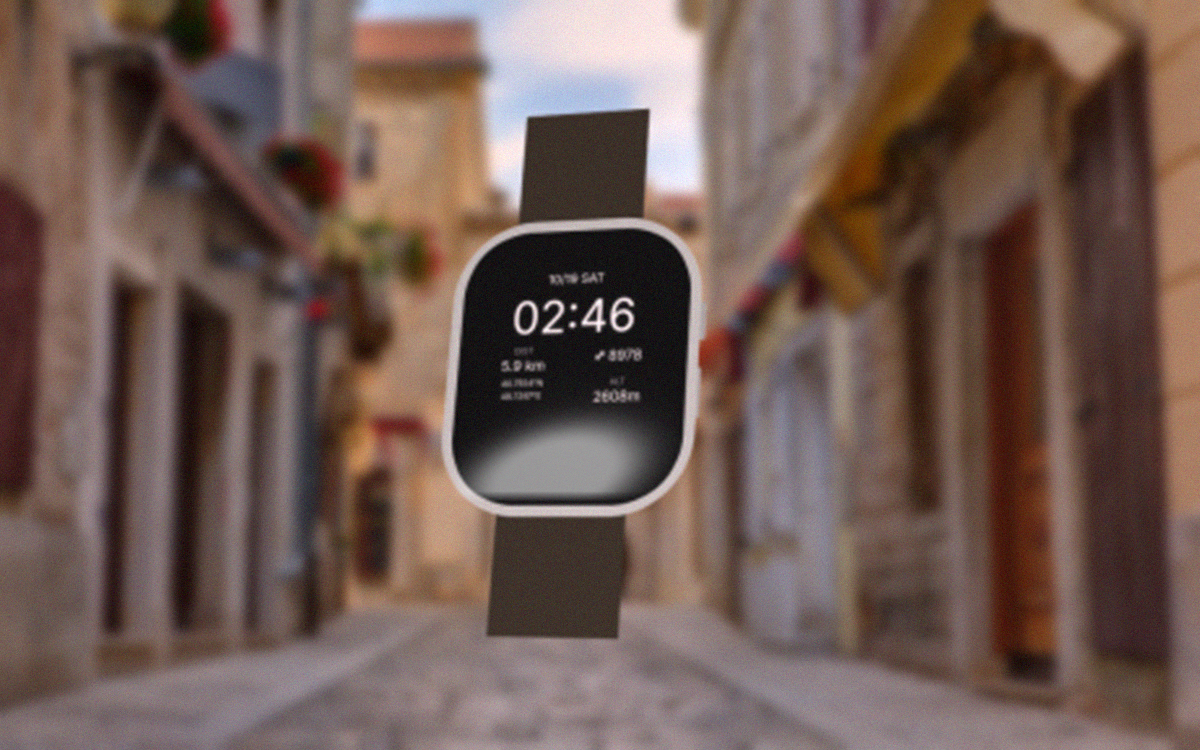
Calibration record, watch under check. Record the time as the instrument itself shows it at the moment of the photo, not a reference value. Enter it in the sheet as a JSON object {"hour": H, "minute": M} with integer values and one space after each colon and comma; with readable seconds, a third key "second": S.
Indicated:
{"hour": 2, "minute": 46}
